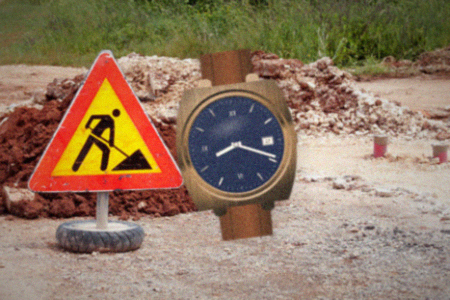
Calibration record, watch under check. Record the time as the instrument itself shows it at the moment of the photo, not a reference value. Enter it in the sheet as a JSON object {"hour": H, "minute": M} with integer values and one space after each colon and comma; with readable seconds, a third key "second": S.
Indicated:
{"hour": 8, "minute": 19}
